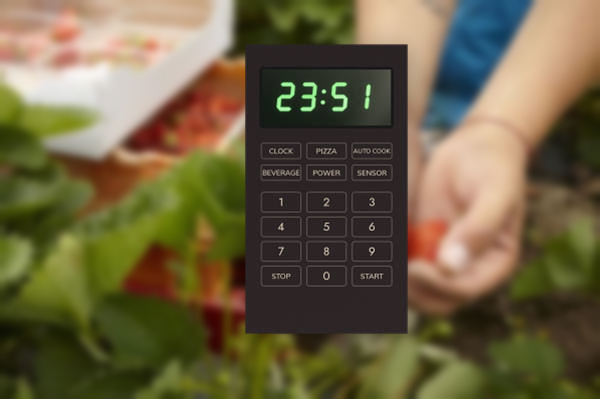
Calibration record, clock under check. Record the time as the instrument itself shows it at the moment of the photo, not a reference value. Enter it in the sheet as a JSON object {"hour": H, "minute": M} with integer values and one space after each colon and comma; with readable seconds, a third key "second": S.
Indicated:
{"hour": 23, "minute": 51}
